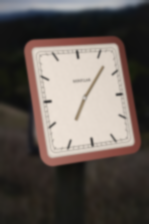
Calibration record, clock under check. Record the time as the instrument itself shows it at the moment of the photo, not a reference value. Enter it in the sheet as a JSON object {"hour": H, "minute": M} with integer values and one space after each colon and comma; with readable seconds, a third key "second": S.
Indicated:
{"hour": 7, "minute": 7}
